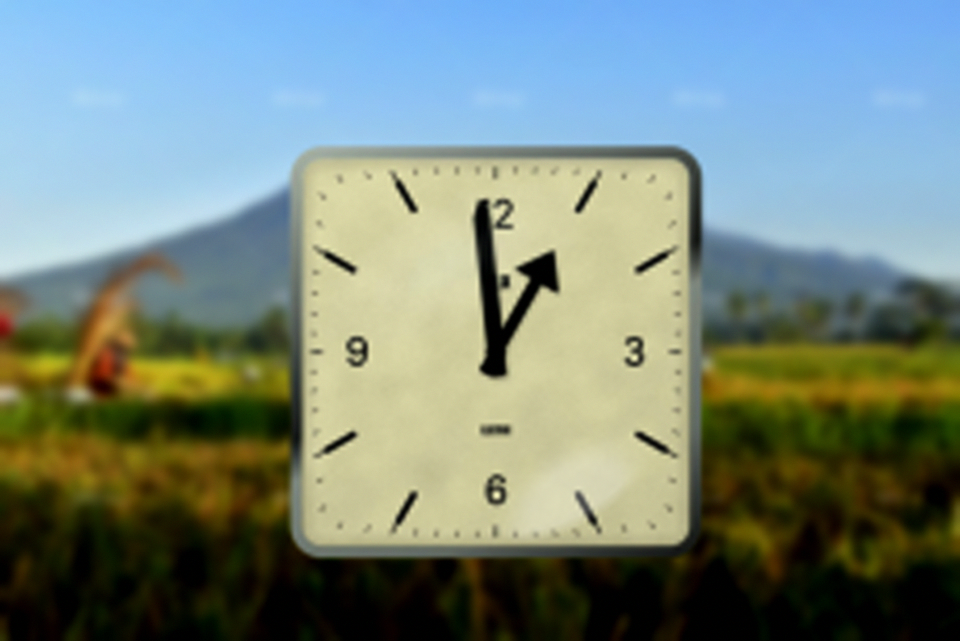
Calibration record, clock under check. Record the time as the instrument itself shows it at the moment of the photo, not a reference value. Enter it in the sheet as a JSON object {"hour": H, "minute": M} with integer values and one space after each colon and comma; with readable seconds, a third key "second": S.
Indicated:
{"hour": 12, "minute": 59}
